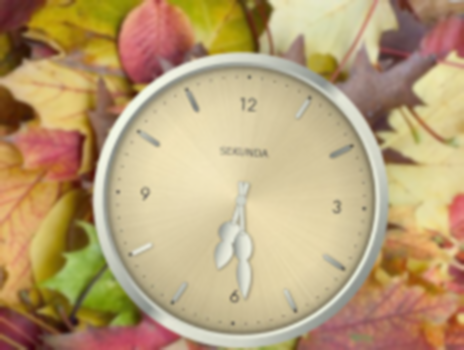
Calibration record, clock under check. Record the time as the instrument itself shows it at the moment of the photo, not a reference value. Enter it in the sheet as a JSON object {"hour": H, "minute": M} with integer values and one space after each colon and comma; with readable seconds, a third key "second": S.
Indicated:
{"hour": 6, "minute": 29}
